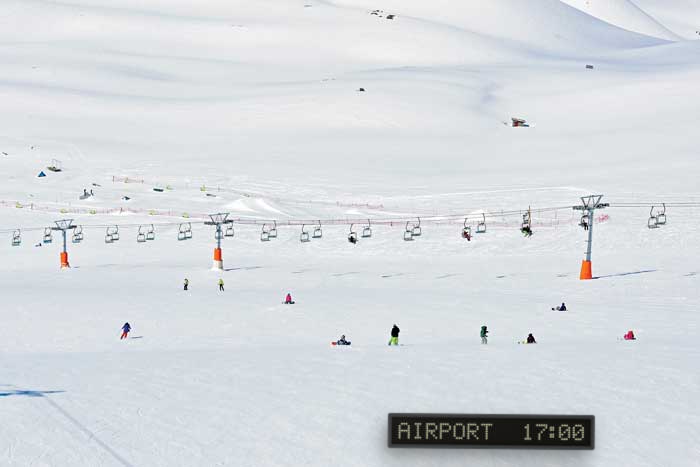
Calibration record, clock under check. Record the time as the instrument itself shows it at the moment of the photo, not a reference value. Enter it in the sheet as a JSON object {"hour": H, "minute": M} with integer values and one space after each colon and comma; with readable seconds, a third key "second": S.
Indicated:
{"hour": 17, "minute": 0}
